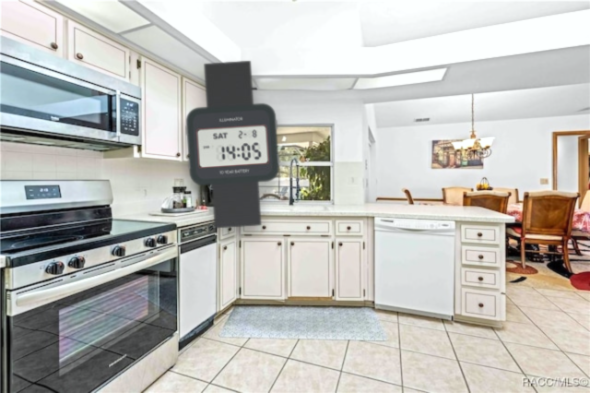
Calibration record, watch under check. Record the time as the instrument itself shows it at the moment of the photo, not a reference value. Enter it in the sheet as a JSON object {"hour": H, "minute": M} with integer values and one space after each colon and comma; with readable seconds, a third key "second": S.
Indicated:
{"hour": 14, "minute": 5}
